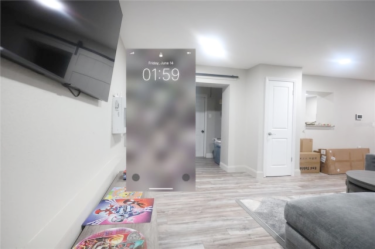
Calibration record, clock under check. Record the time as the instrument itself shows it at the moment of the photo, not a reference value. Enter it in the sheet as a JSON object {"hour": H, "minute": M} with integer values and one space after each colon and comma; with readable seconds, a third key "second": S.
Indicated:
{"hour": 1, "minute": 59}
